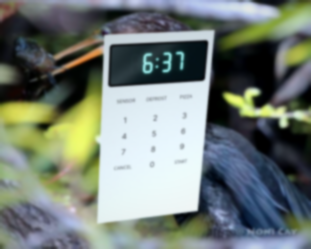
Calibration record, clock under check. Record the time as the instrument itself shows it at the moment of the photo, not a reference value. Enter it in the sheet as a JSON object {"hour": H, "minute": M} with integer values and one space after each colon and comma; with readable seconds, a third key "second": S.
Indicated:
{"hour": 6, "minute": 37}
